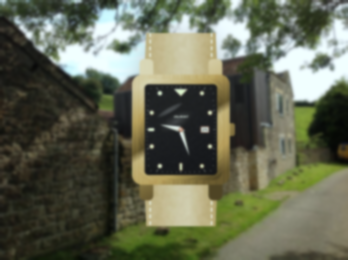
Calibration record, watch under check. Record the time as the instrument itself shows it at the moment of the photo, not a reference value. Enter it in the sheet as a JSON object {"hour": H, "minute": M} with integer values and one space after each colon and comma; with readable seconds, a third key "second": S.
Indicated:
{"hour": 9, "minute": 27}
